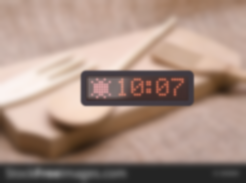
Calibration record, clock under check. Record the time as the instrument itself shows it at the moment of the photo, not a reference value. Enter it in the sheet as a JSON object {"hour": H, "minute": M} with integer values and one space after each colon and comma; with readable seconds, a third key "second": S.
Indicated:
{"hour": 10, "minute": 7}
